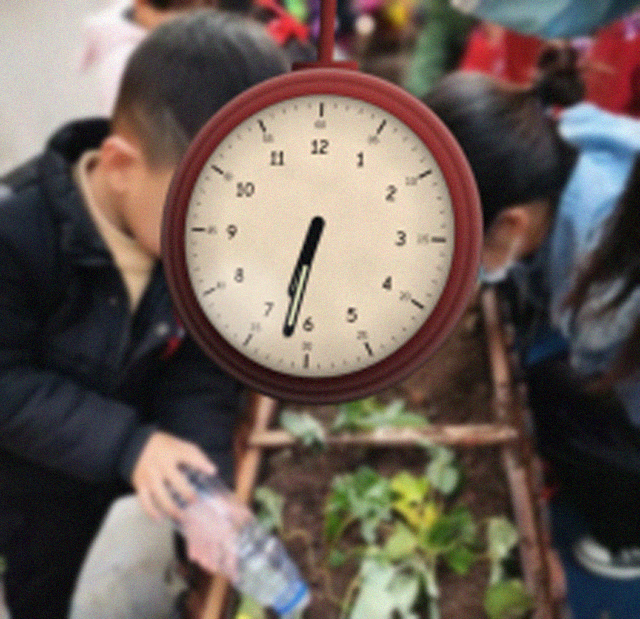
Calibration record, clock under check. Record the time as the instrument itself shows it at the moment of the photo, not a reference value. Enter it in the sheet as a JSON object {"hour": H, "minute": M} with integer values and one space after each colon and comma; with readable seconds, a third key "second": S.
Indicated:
{"hour": 6, "minute": 32}
